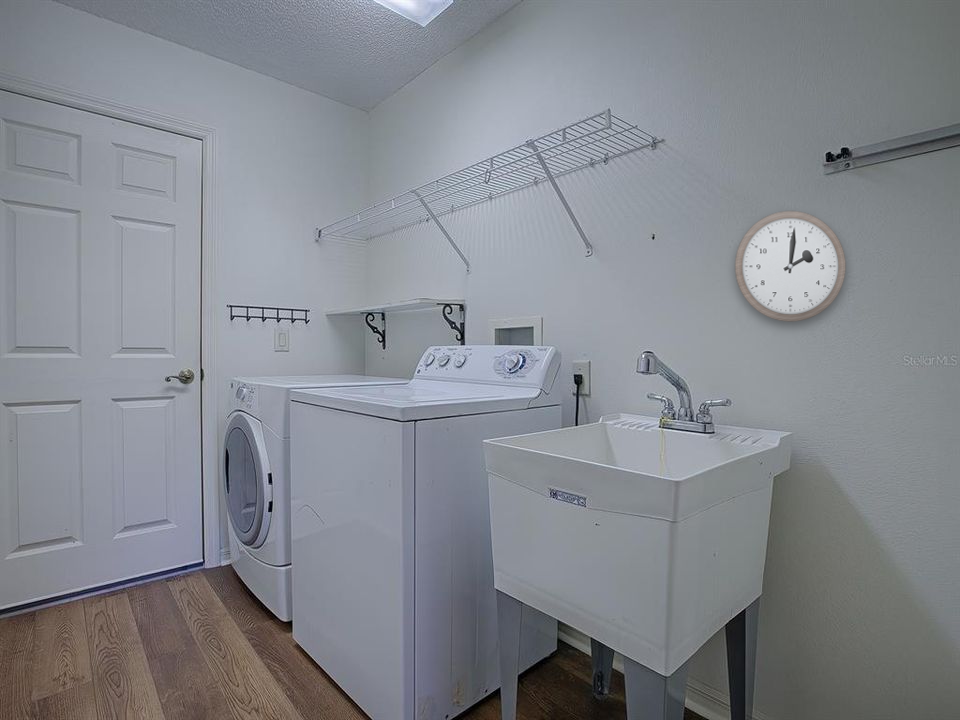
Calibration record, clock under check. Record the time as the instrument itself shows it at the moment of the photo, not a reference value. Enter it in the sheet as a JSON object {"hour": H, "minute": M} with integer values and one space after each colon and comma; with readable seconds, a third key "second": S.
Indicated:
{"hour": 2, "minute": 1}
